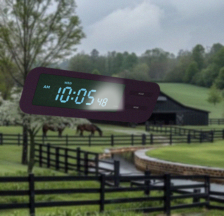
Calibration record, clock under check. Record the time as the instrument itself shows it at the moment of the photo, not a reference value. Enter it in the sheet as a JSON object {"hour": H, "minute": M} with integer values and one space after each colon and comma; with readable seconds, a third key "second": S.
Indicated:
{"hour": 10, "minute": 5, "second": 48}
